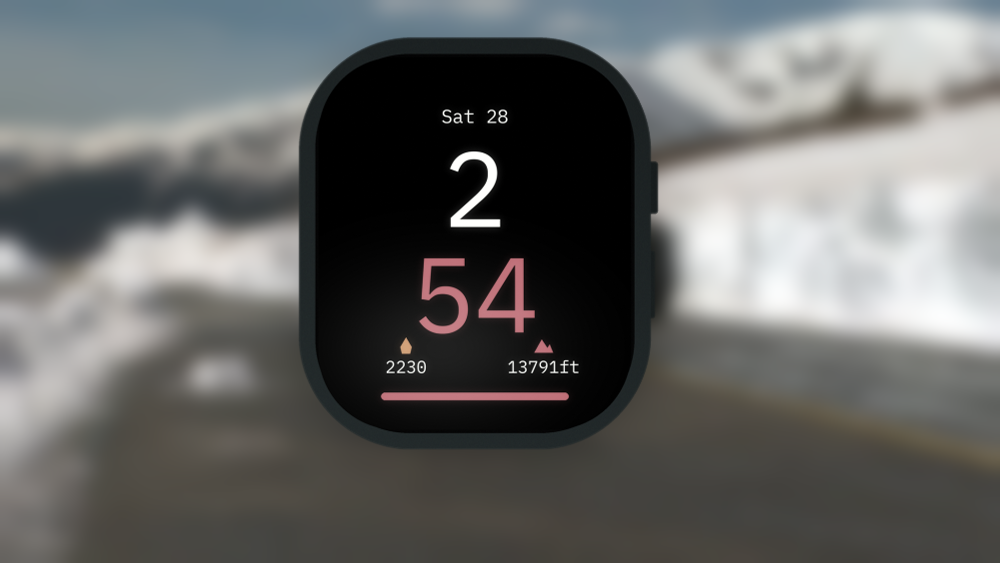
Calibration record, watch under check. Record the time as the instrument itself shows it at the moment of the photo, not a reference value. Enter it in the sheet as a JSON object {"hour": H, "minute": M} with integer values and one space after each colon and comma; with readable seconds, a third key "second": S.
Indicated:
{"hour": 2, "minute": 54}
